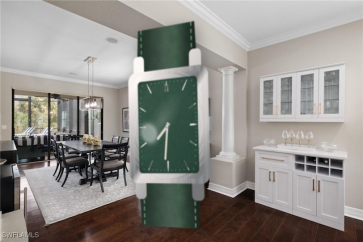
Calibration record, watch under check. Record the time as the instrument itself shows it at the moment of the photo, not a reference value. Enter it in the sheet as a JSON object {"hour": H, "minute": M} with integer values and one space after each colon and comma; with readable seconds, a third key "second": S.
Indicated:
{"hour": 7, "minute": 31}
